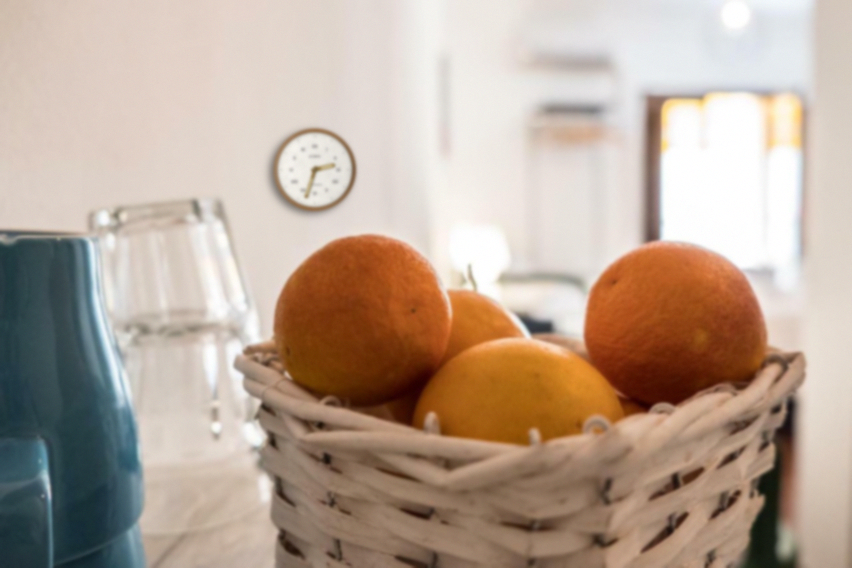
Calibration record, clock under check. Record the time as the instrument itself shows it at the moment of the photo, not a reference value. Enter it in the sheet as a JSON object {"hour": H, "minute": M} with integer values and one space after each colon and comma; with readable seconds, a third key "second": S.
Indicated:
{"hour": 2, "minute": 33}
